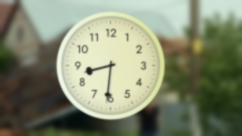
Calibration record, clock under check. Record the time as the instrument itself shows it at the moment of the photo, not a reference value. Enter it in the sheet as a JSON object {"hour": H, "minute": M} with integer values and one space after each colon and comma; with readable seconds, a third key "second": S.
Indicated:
{"hour": 8, "minute": 31}
